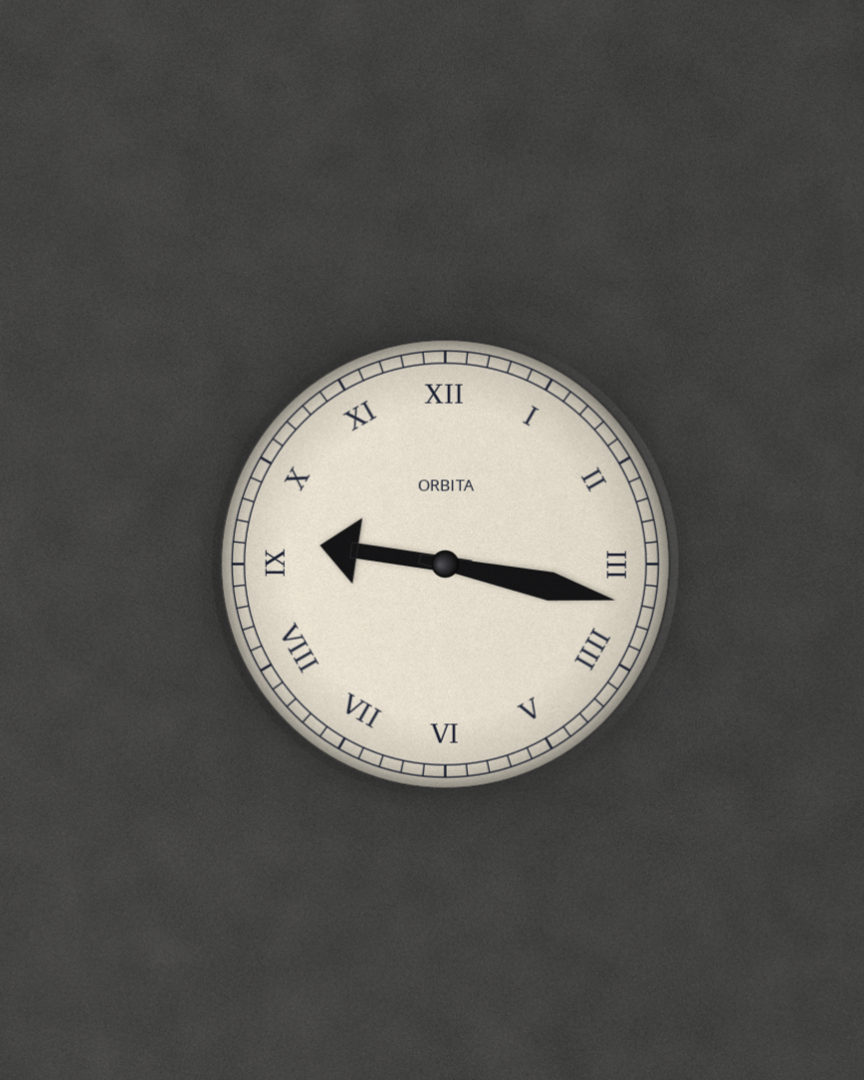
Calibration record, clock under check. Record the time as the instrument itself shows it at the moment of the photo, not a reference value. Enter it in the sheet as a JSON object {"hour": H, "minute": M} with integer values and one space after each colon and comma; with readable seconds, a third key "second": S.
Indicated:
{"hour": 9, "minute": 17}
